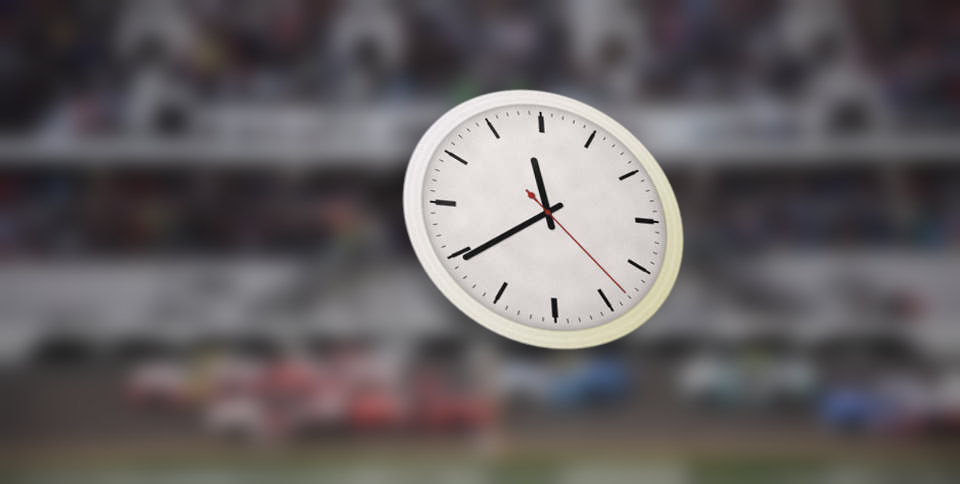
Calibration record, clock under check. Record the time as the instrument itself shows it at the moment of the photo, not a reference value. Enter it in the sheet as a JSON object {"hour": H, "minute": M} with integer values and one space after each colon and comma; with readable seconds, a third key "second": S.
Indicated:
{"hour": 11, "minute": 39, "second": 23}
